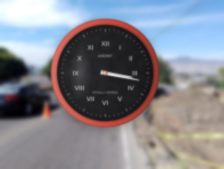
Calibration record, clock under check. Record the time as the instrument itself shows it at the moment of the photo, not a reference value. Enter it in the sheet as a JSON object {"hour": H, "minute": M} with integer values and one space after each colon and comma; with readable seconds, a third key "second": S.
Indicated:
{"hour": 3, "minute": 17}
